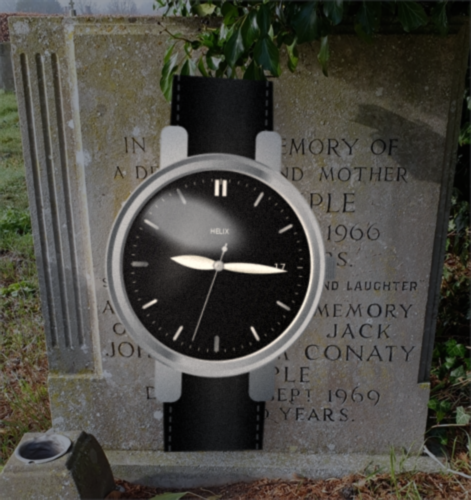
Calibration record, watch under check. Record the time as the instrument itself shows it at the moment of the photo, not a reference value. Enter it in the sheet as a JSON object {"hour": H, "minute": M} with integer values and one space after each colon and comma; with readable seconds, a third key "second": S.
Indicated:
{"hour": 9, "minute": 15, "second": 33}
